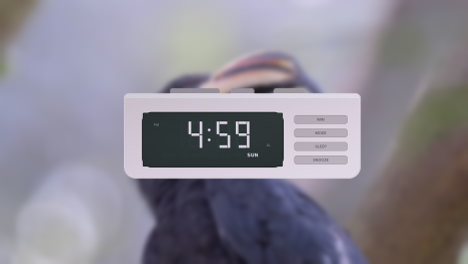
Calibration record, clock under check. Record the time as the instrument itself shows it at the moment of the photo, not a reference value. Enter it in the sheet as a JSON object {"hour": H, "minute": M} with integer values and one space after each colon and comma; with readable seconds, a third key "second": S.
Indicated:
{"hour": 4, "minute": 59}
